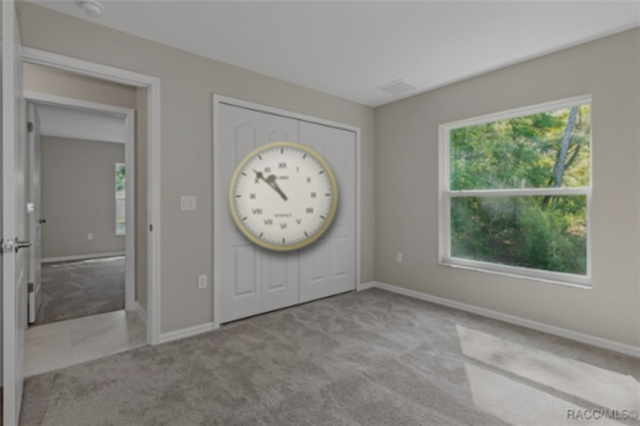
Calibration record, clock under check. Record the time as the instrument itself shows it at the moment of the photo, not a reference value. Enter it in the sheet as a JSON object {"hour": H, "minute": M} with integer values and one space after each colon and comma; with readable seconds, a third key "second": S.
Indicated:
{"hour": 10, "minute": 52}
